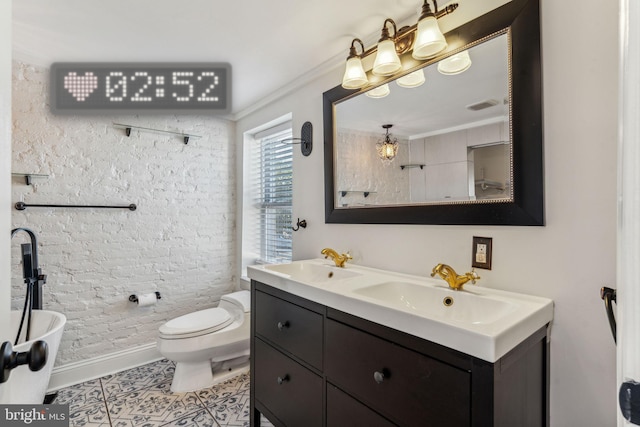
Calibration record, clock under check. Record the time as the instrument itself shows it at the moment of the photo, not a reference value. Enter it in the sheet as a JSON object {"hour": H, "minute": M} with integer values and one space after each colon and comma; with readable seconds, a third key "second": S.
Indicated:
{"hour": 2, "minute": 52}
